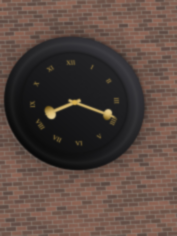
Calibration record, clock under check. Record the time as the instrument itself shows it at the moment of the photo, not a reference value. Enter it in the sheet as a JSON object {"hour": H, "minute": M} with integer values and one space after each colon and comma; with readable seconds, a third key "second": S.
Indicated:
{"hour": 8, "minute": 19}
